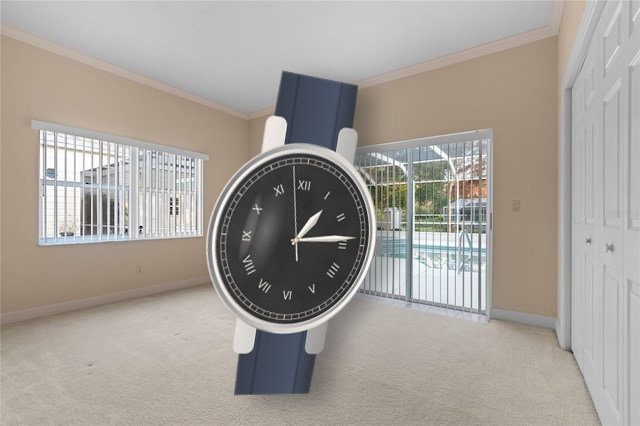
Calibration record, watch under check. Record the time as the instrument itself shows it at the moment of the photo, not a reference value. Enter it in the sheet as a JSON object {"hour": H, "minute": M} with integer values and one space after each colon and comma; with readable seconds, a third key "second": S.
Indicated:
{"hour": 1, "minute": 13, "second": 58}
